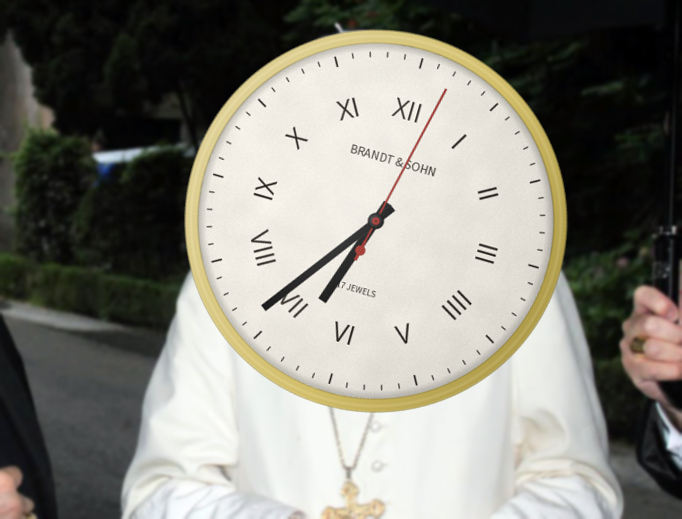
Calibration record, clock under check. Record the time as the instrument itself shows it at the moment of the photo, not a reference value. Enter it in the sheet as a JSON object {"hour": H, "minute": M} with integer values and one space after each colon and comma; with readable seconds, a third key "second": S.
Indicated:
{"hour": 6, "minute": 36, "second": 2}
